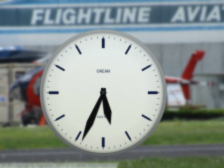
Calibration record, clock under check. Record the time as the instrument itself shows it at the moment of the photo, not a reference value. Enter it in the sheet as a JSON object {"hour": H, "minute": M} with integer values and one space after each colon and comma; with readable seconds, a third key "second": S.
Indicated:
{"hour": 5, "minute": 34}
